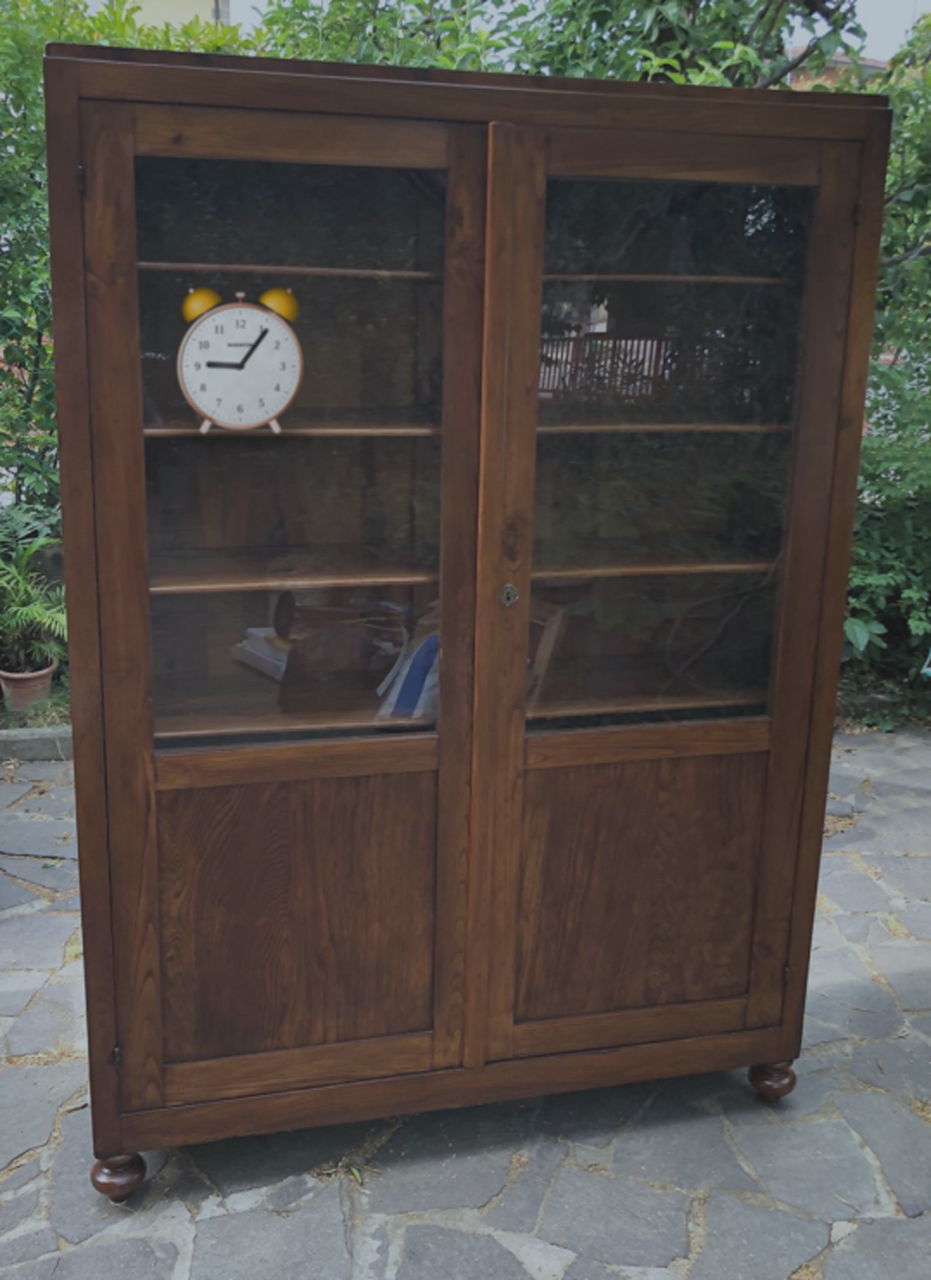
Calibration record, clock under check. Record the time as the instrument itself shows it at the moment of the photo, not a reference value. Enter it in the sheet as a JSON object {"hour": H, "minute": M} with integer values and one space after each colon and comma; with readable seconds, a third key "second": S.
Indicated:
{"hour": 9, "minute": 6}
